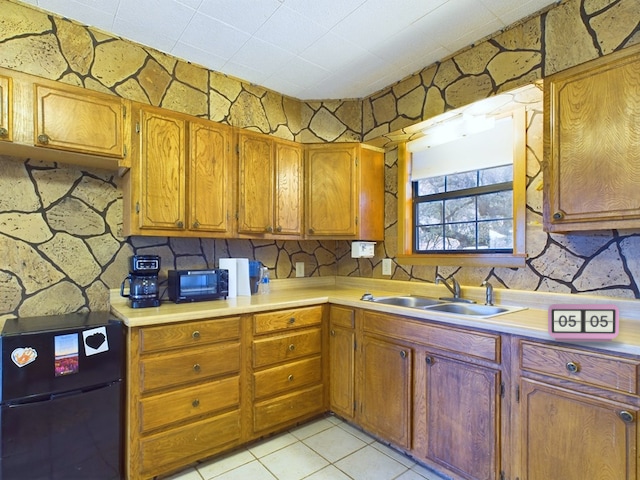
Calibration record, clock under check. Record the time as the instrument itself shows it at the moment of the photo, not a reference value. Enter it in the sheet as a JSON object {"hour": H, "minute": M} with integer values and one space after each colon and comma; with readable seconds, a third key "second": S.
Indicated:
{"hour": 5, "minute": 5}
